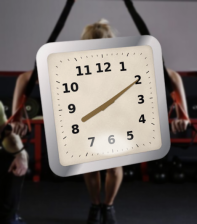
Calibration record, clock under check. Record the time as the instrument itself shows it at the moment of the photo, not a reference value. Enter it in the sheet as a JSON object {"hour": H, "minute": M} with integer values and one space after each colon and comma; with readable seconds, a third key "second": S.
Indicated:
{"hour": 8, "minute": 10}
